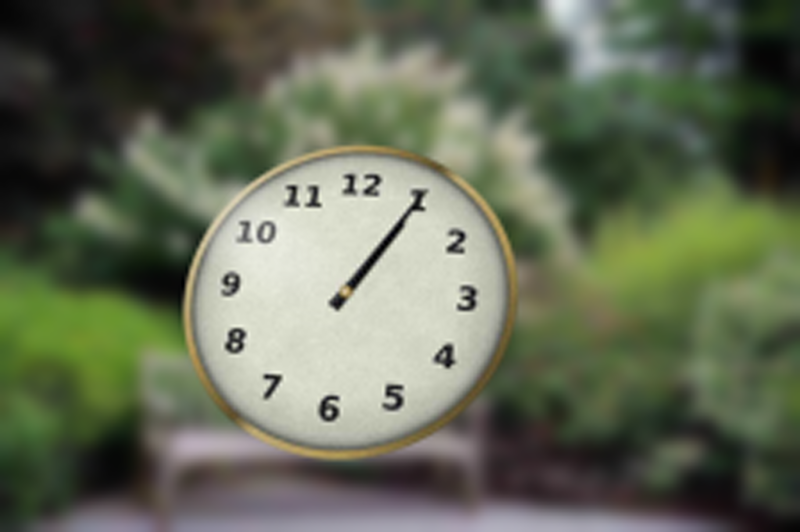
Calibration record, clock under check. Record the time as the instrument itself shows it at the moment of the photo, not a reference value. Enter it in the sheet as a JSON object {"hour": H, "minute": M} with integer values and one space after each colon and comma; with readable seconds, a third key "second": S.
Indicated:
{"hour": 1, "minute": 5}
